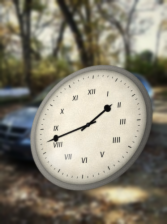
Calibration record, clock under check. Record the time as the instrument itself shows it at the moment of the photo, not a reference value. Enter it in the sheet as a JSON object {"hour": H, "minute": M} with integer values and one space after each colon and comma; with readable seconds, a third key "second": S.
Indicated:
{"hour": 1, "minute": 42}
